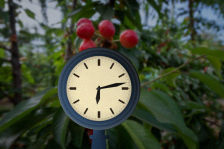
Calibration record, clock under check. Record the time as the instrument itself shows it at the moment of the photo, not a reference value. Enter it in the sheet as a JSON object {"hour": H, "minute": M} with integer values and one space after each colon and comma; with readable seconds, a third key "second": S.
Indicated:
{"hour": 6, "minute": 13}
